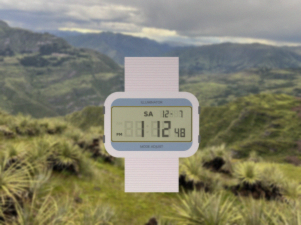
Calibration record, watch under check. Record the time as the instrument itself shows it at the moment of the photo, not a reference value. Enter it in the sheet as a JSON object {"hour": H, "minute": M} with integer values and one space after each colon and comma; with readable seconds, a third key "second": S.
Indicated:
{"hour": 1, "minute": 12, "second": 48}
